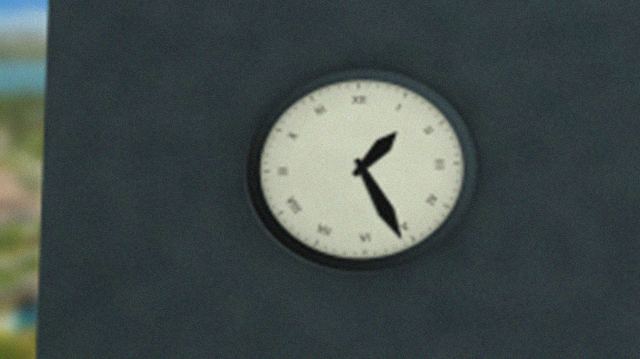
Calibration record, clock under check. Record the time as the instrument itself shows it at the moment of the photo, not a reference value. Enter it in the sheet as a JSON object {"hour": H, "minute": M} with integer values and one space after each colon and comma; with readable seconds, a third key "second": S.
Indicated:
{"hour": 1, "minute": 26}
